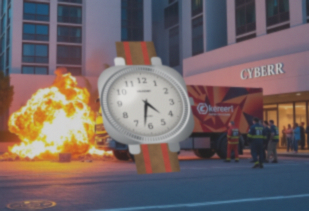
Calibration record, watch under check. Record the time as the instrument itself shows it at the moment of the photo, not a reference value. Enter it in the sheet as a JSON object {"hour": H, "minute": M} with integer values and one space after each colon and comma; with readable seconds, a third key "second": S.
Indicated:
{"hour": 4, "minute": 32}
